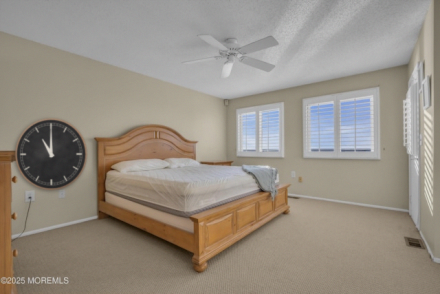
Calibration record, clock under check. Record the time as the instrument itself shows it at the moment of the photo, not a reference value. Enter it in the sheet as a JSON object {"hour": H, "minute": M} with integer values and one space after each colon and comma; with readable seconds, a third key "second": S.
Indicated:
{"hour": 11, "minute": 0}
